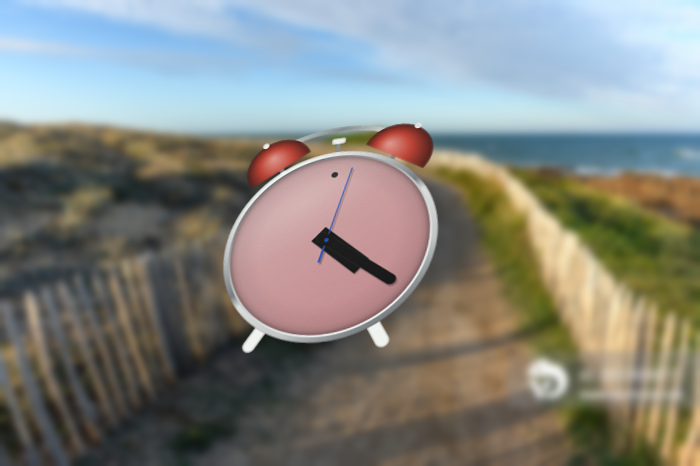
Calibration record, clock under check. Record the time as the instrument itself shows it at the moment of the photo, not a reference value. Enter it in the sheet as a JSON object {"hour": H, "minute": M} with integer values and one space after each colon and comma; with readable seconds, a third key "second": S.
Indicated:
{"hour": 4, "minute": 21, "second": 2}
